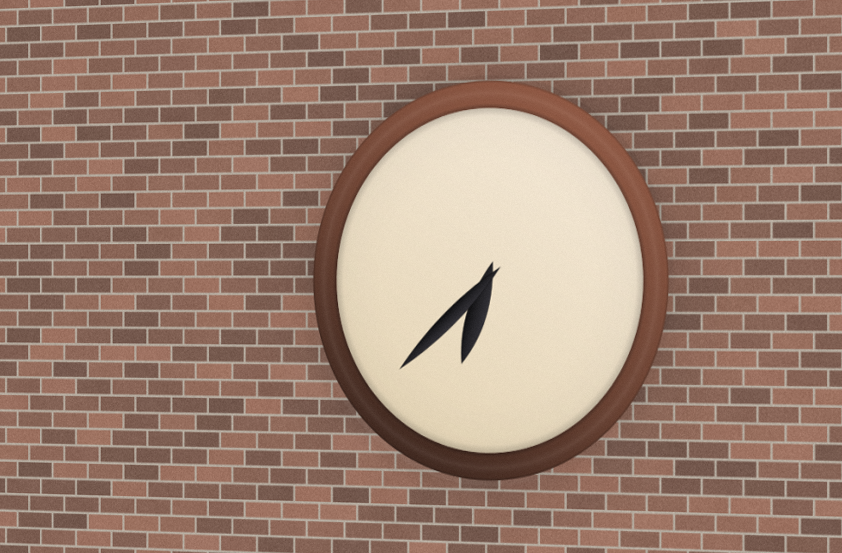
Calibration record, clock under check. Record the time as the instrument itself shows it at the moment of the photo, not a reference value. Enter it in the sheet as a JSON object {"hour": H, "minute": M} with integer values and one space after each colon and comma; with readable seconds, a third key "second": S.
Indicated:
{"hour": 6, "minute": 38}
